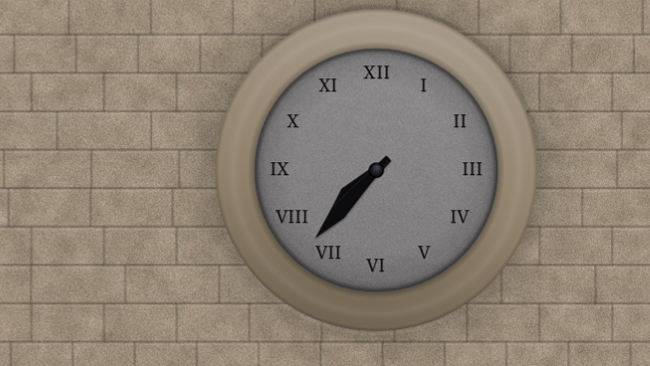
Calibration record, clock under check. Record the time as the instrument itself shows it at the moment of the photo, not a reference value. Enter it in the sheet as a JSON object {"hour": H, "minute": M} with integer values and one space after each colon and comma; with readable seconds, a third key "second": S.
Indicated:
{"hour": 7, "minute": 37}
